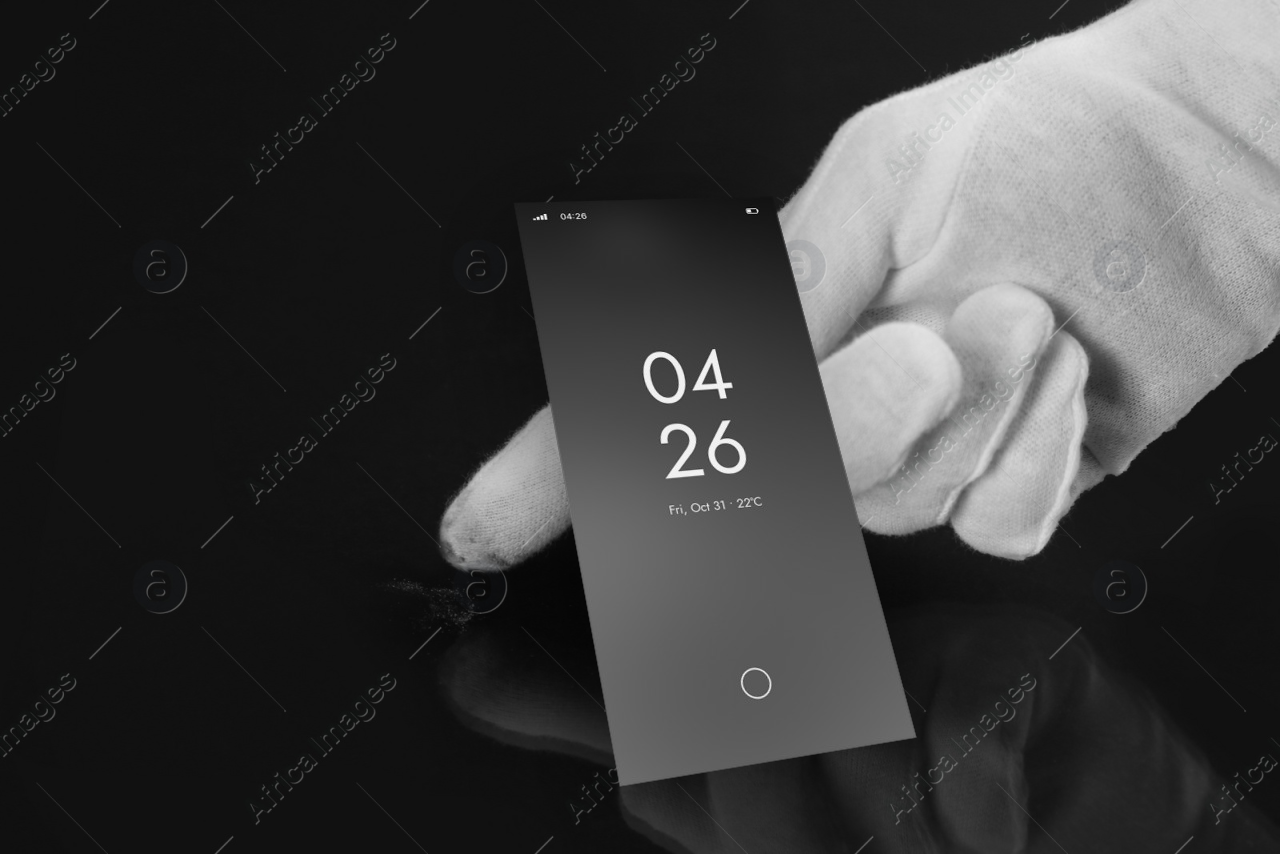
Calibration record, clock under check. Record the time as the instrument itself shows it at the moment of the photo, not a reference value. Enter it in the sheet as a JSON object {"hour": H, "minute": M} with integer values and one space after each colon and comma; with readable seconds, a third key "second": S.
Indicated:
{"hour": 4, "minute": 26}
